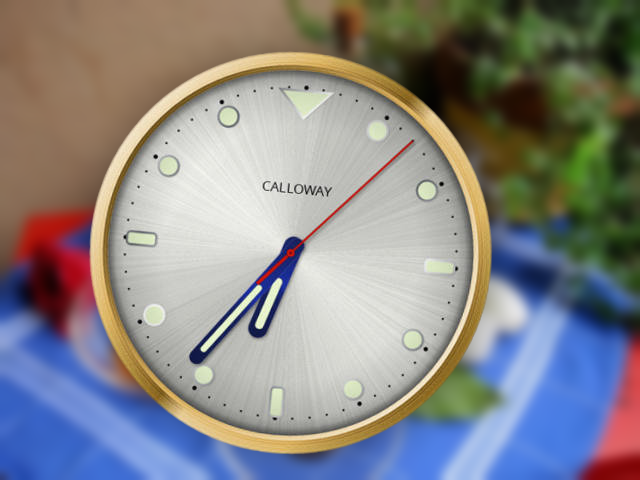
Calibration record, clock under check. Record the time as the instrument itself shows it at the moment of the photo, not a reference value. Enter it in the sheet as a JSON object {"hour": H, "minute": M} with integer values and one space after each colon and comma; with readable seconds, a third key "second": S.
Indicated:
{"hour": 6, "minute": 36, "second": 7}
